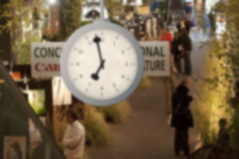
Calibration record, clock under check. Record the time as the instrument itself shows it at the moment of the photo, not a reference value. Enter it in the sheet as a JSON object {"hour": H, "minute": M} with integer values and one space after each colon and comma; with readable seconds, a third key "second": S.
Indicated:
{"hour": 6, "minute": 58}
